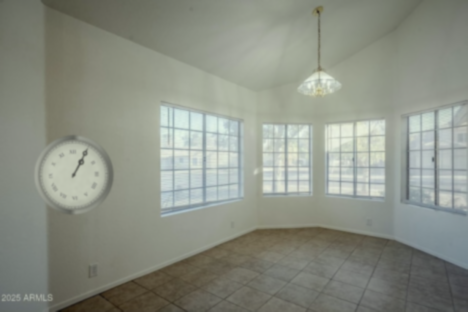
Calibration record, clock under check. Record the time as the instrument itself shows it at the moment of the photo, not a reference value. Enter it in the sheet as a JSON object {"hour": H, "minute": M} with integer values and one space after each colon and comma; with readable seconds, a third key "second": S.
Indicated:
{"hour": 1, "minute": 5}
